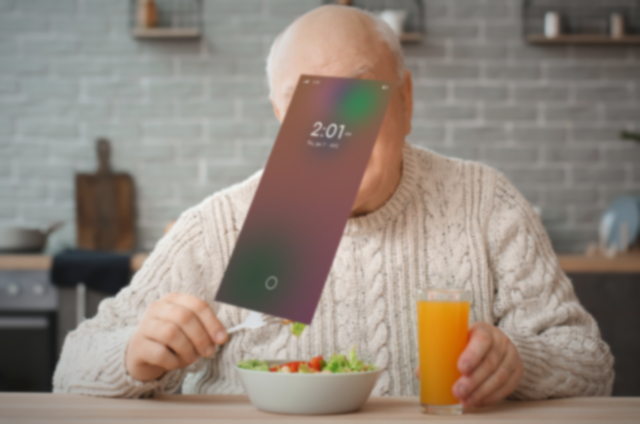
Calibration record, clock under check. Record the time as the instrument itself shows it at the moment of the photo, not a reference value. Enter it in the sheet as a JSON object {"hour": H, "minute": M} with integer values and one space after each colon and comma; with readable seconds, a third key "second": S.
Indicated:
{"hour": 2, "minute": 1}
